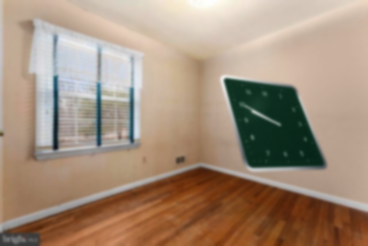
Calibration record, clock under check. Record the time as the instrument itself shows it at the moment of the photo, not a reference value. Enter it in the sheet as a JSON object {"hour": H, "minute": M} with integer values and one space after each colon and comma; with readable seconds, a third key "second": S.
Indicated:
{"hour": 9, "minute": 50}
